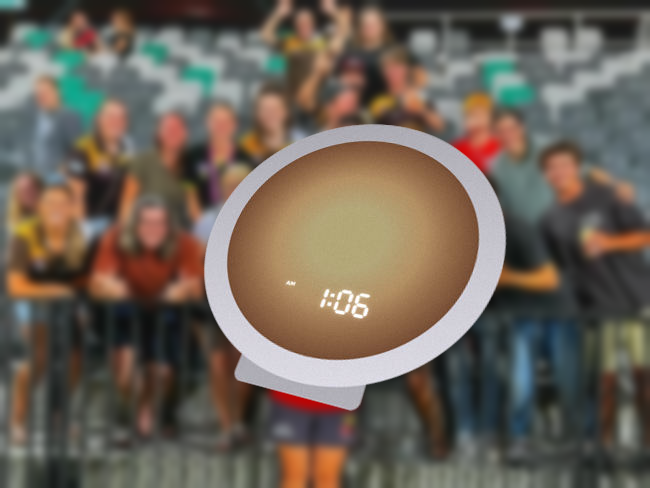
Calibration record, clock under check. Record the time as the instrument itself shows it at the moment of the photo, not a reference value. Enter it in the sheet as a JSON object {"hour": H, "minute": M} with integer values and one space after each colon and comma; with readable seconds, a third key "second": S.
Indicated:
{"hour": 1, "minute": 6}
